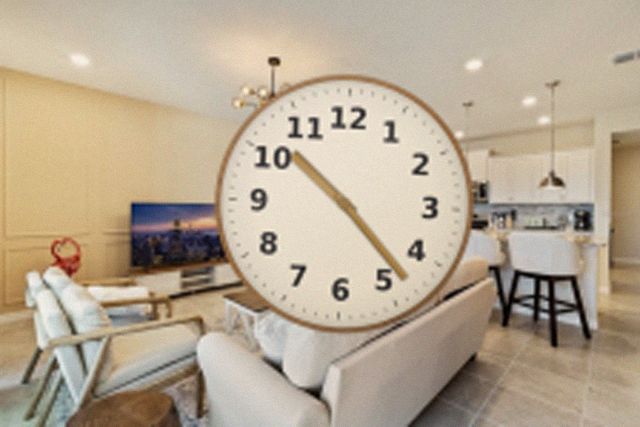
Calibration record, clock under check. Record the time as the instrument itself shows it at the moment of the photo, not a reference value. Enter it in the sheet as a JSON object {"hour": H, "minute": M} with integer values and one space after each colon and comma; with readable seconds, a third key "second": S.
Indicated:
{"hour": 10, "minute": 23}
